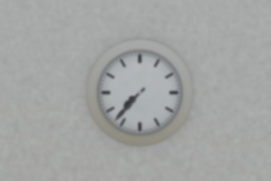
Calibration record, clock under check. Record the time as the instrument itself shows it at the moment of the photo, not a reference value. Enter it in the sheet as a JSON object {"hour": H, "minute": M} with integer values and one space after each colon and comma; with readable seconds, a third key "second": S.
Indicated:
{"hour": 7, "minute": 37}
